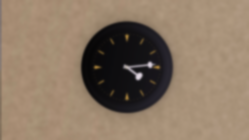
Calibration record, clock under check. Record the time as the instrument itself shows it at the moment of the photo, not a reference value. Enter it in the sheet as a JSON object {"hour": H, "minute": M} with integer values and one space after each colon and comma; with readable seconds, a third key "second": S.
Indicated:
{"hour": 4, "minute": 14}
